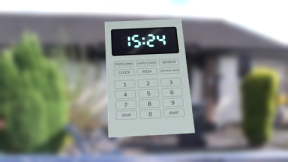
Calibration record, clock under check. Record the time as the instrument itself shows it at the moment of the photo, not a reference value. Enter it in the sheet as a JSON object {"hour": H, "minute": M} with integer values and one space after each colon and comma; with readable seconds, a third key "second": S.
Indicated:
{"hour": 15, "minute": 24}
